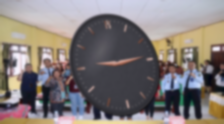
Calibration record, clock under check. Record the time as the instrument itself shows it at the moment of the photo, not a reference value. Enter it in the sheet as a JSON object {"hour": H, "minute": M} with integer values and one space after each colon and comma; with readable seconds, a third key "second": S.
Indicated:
{"hour": 9, "minute": 14}
